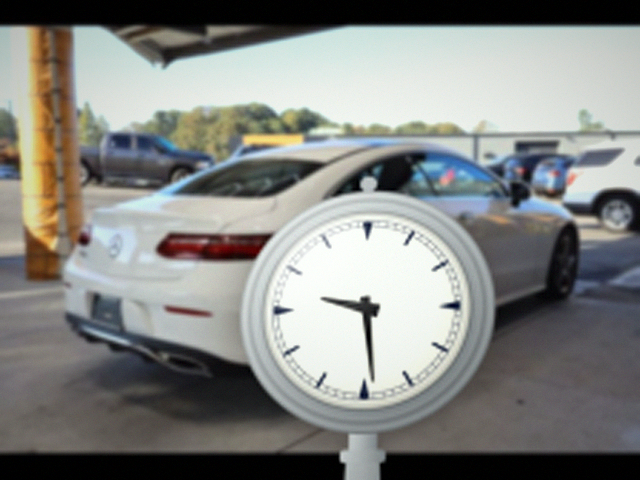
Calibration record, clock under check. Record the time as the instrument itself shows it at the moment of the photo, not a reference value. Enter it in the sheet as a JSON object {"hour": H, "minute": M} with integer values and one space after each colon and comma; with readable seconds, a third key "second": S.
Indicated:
{"hour": 9, "minute": 29}
